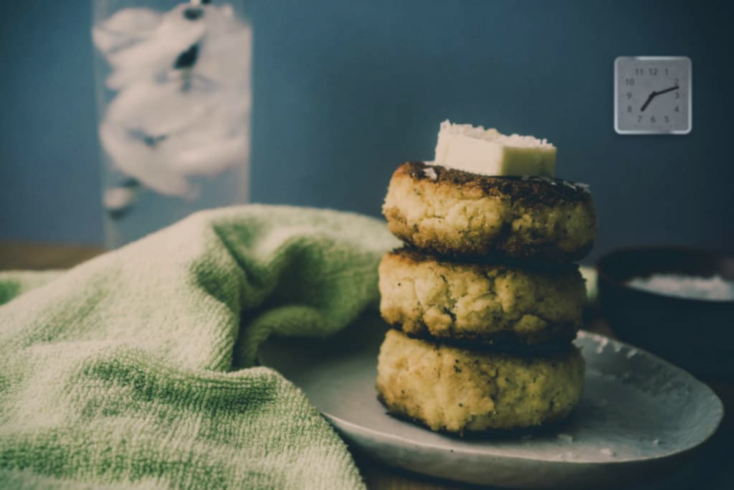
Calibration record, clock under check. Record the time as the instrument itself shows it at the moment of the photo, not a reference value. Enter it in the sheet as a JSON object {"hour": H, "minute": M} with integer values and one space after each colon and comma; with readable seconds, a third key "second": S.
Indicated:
{"hour": 7, "minute": 12}
